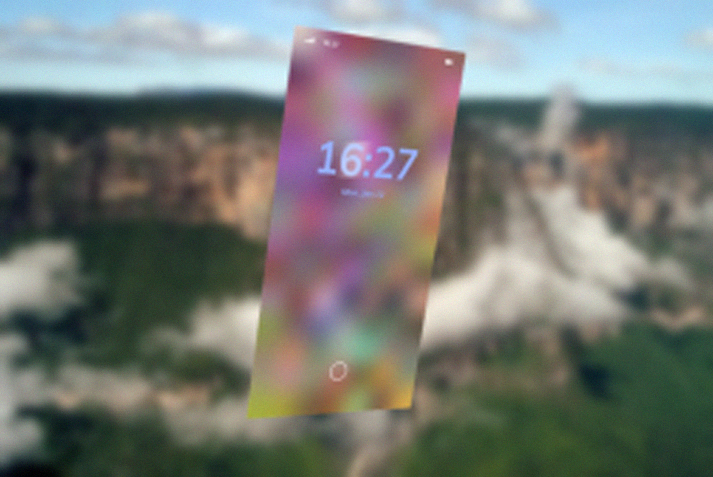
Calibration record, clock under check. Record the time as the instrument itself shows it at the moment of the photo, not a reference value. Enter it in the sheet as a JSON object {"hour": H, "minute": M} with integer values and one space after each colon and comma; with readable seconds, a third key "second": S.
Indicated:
{"hour": 16, "minute": 27}
